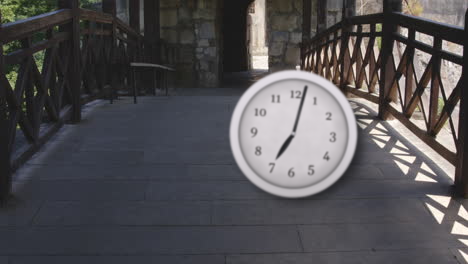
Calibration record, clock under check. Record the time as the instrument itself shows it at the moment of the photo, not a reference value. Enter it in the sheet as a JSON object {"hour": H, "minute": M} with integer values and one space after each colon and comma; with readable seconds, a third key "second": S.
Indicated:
{"hour": 7, "minute": 2}
